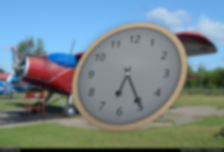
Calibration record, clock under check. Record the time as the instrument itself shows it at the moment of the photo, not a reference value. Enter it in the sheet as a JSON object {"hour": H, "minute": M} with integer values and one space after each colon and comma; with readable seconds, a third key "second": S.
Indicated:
{"hour": 6, "minute": 25}
